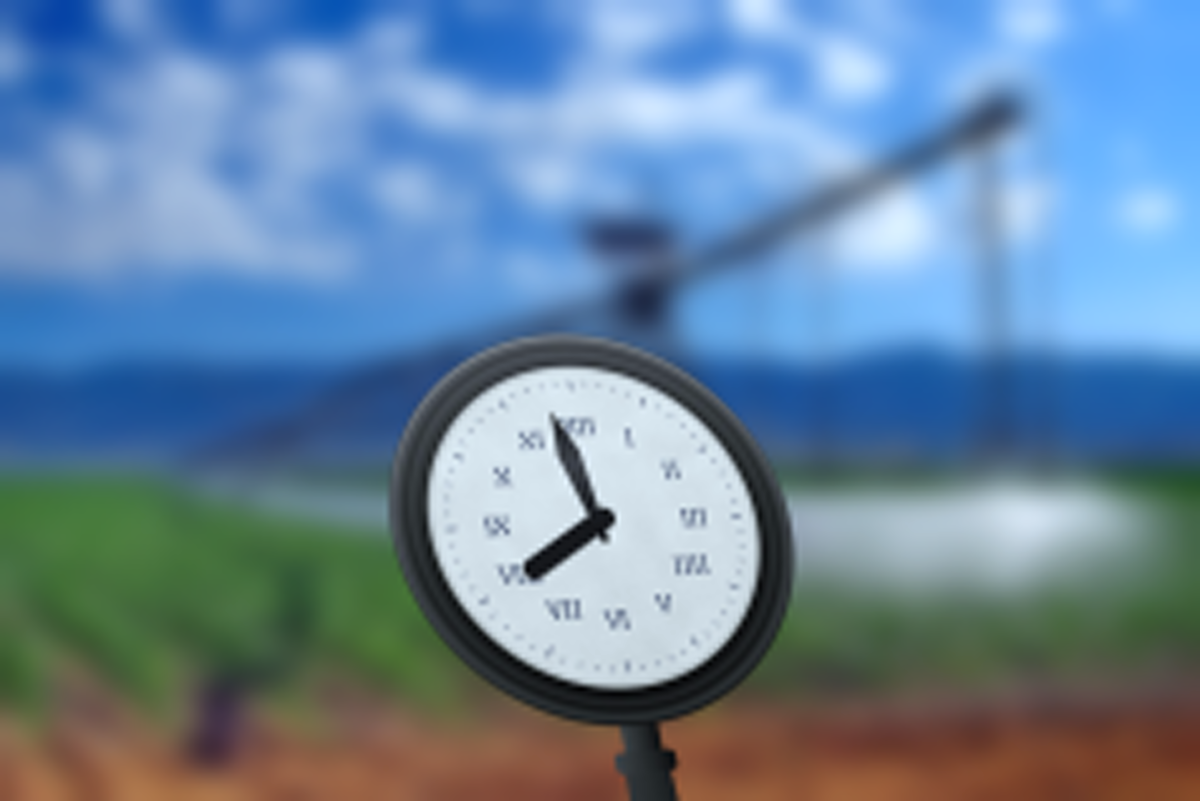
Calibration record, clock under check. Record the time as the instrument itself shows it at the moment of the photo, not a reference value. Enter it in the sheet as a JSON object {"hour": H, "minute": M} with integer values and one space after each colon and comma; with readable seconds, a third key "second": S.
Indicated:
{"hour": 7, "minute": 58}
